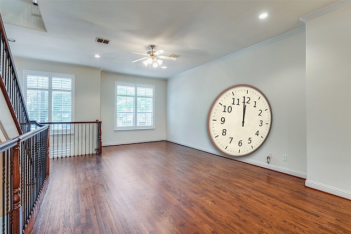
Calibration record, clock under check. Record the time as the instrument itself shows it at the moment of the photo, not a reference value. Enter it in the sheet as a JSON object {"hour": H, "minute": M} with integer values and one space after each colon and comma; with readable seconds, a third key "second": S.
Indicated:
{"hour": 11, "minute": 59}
